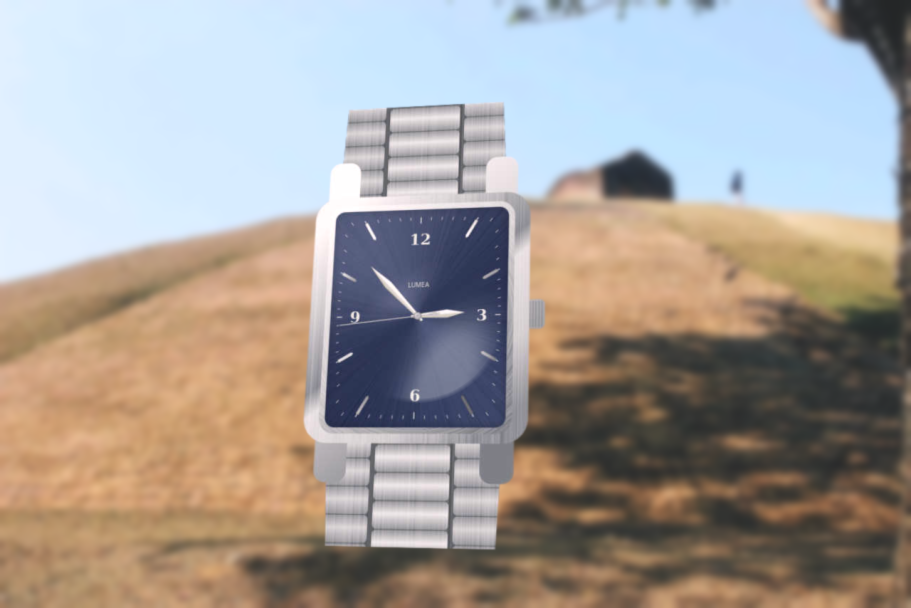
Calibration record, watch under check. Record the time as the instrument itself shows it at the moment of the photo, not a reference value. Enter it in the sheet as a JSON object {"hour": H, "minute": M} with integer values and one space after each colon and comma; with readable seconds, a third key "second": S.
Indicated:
{"hour": 2, "minute": 52, "second": 44}
